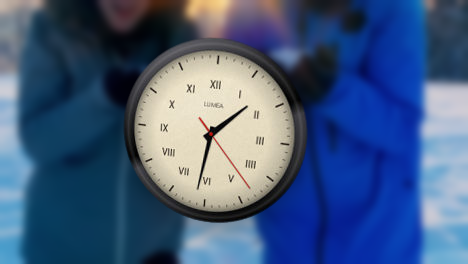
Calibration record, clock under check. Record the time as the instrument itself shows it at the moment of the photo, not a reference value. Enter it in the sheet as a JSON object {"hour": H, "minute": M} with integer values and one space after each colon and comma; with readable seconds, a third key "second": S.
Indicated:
{"hour": 1, "minute": 31, "second": 23}
